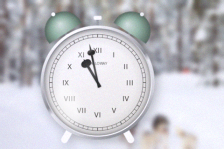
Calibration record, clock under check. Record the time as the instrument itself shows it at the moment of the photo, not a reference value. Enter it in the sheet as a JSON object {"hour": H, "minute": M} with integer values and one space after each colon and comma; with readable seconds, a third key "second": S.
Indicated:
{"hour": 10, "minute": 58}
